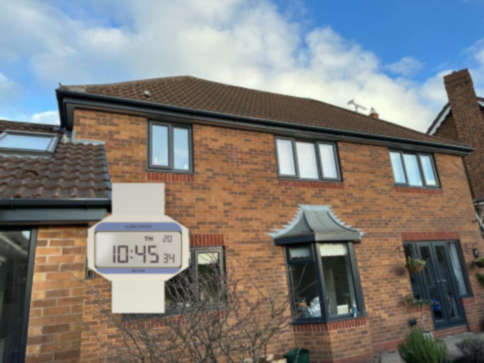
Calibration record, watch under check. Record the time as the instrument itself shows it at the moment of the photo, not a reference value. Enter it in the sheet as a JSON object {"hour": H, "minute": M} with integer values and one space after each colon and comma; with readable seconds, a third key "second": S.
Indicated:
{"hour": 10, "minute": 45}
